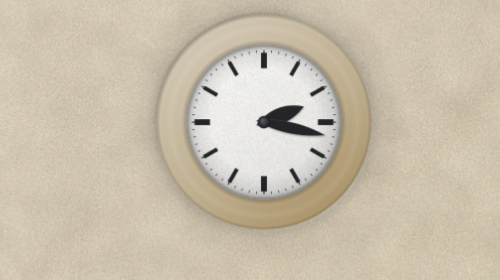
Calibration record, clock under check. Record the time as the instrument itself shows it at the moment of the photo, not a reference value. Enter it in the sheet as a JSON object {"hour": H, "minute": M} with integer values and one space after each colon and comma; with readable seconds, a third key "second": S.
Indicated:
{"hour": 2, "minute": 17}
